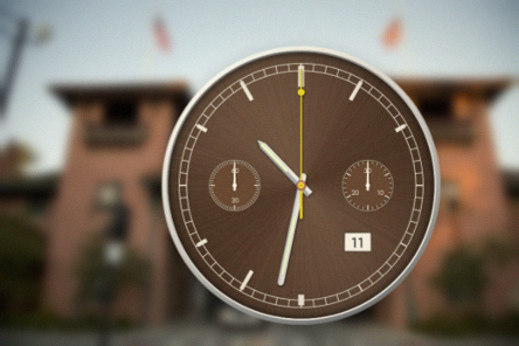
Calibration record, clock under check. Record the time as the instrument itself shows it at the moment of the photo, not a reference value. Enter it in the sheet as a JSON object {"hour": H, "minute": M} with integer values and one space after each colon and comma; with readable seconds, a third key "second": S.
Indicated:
{"hour": 10, "minute": 32}
